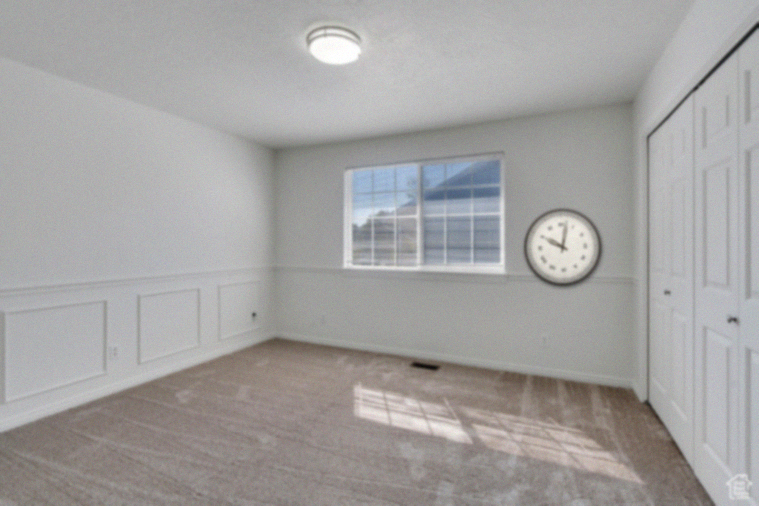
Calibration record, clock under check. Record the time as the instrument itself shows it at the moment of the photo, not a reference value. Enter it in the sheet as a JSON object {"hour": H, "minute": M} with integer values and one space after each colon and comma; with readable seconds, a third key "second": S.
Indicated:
{"hour": 10, "minute": 2}
